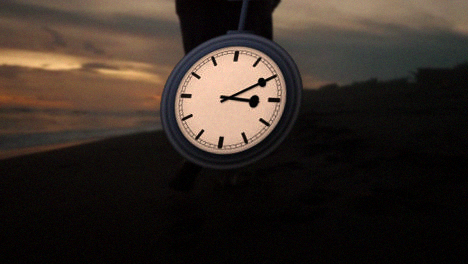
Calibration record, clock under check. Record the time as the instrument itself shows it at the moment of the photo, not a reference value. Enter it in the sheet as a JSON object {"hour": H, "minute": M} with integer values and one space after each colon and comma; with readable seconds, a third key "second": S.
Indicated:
{"hour": 3, "minute": 10}
